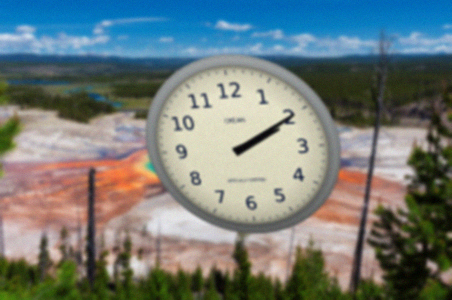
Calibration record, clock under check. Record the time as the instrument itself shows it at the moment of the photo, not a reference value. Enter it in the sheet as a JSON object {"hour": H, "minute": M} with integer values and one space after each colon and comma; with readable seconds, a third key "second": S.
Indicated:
{"hour": 2, "minute": 10}
